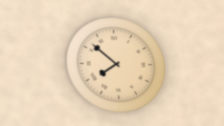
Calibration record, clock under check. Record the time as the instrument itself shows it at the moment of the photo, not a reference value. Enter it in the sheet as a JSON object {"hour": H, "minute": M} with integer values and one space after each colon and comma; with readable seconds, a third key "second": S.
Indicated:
{"hour": 7, "minute": 52}
